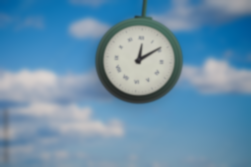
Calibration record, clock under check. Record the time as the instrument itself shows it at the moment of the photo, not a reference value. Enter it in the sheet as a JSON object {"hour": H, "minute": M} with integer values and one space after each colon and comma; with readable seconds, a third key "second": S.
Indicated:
{"hour": 12, "minute": 9}
